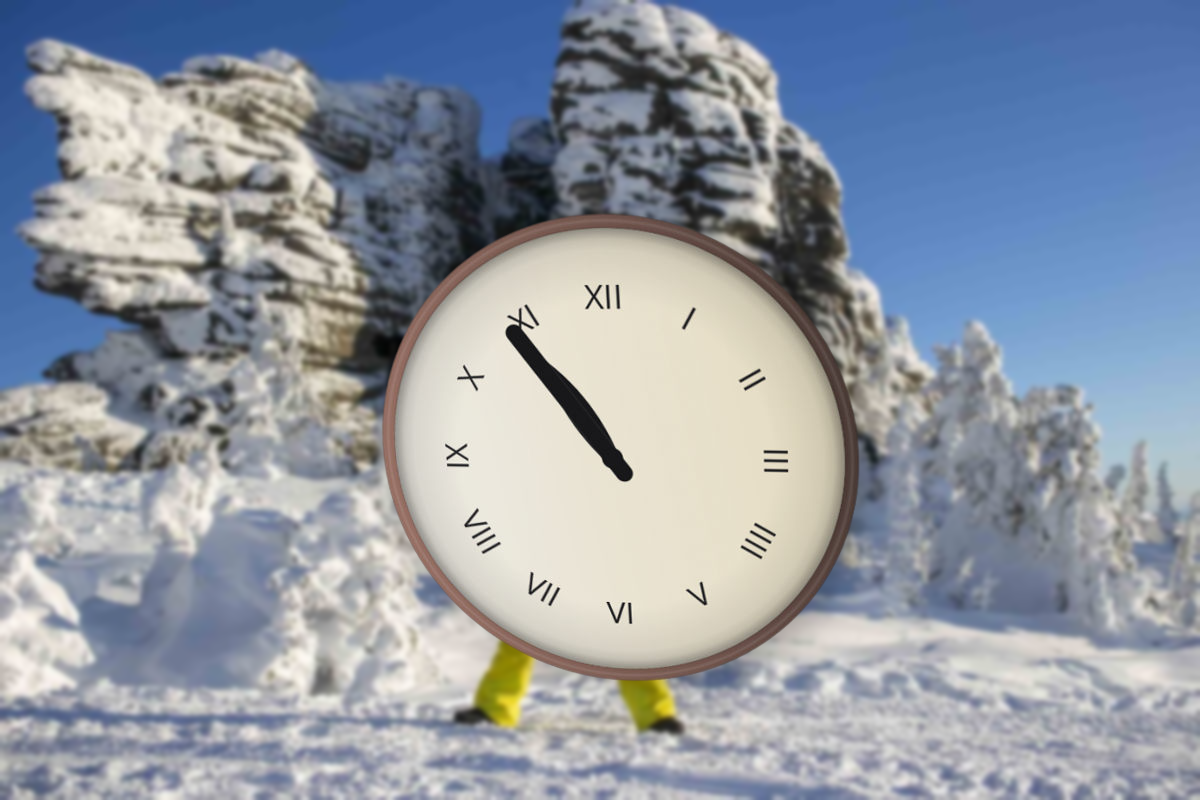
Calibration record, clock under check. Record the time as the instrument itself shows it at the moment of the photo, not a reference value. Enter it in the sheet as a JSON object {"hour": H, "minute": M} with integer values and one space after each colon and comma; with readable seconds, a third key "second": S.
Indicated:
{"hour": 10, "minute": 54}
